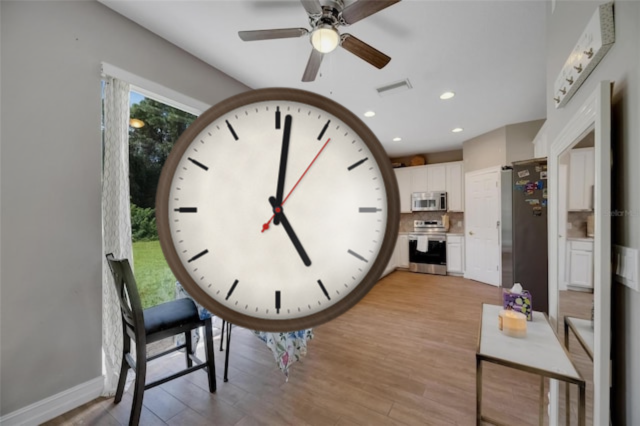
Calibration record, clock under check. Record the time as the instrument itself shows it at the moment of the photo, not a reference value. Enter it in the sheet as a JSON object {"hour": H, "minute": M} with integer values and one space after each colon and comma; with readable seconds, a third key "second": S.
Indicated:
{"hour": 5, "minute": 1, "second": 6}
